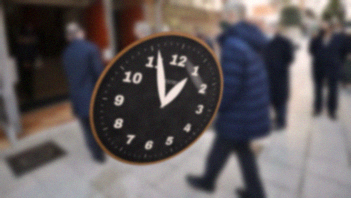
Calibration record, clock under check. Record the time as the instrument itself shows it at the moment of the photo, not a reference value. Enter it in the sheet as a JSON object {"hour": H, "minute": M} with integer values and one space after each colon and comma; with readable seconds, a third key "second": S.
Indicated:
{"hour": 12, "minute": 56}
